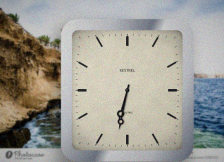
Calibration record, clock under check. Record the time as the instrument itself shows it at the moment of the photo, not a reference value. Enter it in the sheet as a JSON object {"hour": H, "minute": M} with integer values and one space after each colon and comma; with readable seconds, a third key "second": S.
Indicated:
{"hour": 6, "minute": 32}
